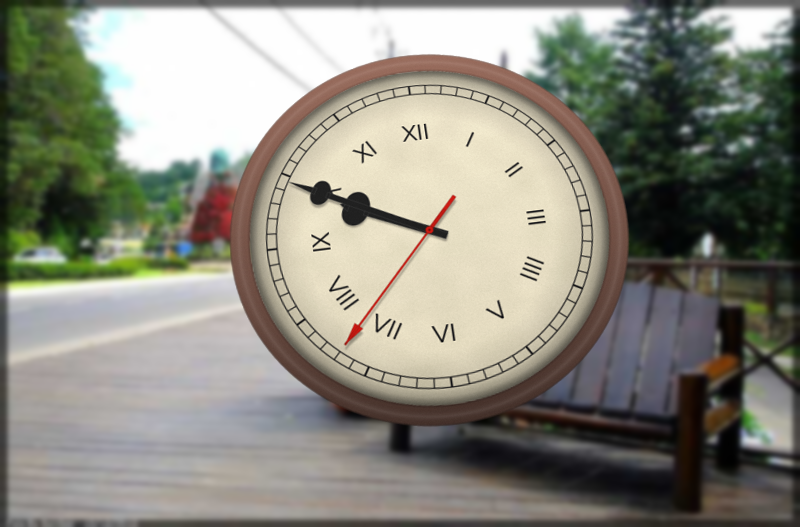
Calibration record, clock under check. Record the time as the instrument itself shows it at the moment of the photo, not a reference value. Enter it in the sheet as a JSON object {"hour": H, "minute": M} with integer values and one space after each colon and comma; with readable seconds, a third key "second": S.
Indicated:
{"hour": 9, "minute": 49, "second": 37}
